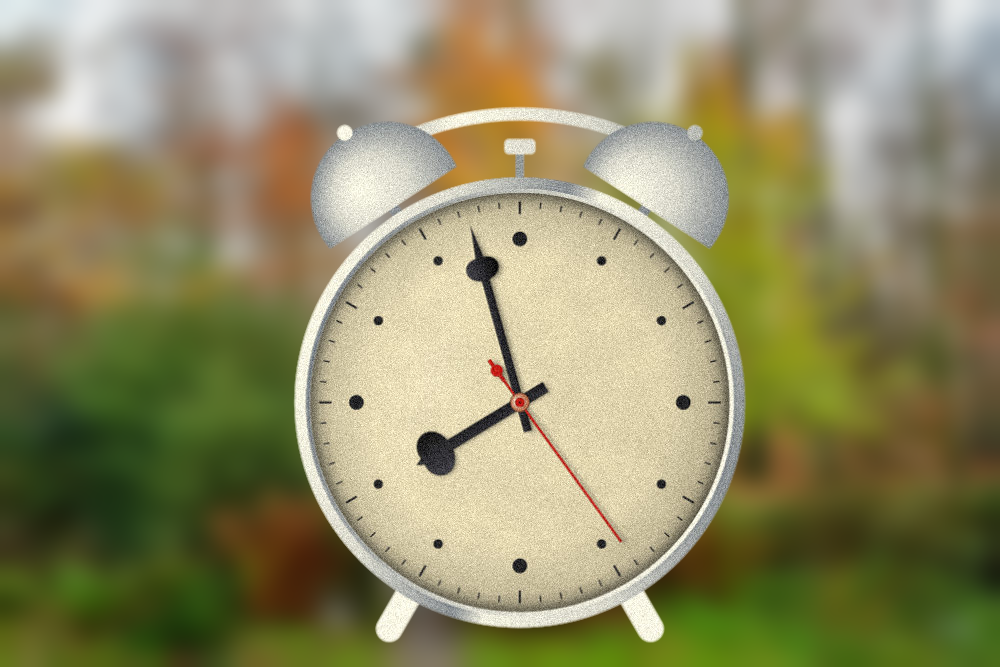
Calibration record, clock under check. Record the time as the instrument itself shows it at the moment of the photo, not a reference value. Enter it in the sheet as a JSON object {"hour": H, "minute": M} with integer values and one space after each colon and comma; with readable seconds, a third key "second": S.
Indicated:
{"hour": 7, "minute": 57, "second": 24}
